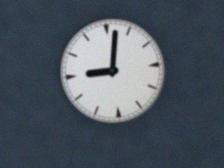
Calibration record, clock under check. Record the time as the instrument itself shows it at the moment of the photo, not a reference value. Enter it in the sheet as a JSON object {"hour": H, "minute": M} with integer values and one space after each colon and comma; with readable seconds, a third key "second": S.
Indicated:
{"hour": 9, "minute": 2}
